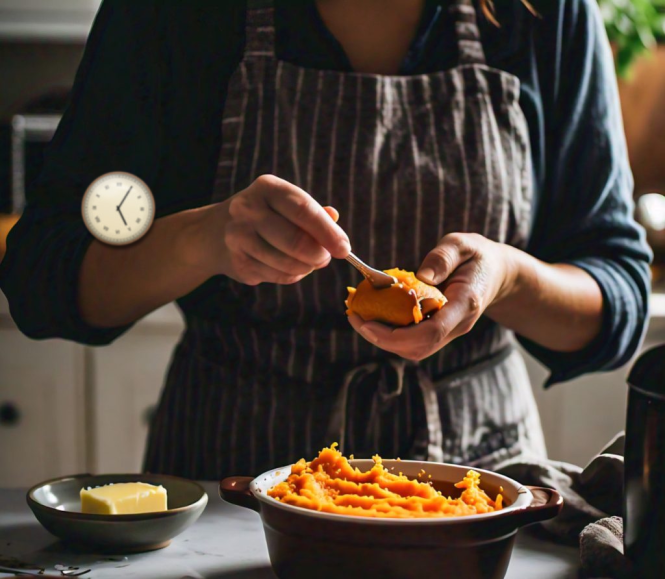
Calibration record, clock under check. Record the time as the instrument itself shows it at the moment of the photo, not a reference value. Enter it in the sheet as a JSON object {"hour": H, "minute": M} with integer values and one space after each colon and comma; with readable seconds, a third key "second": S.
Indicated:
{"hour": 5, "minute": 5}
